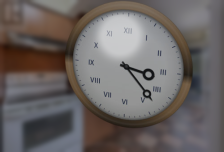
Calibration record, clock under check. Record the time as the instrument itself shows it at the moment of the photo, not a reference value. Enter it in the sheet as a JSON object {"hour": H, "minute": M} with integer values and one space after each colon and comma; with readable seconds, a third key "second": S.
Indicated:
{"hour": 3, "minute": 23}
